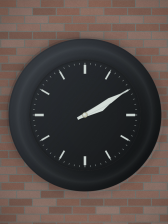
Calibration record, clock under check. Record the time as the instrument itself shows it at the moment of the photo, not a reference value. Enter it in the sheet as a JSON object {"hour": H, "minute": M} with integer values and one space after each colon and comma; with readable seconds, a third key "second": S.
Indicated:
{"hour": 2, "minute": 10}
